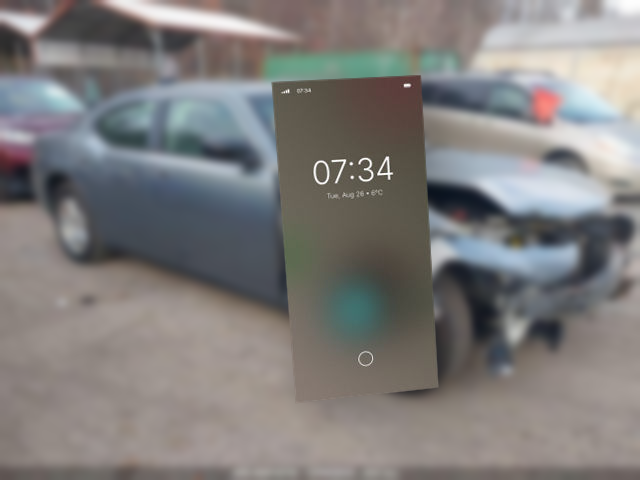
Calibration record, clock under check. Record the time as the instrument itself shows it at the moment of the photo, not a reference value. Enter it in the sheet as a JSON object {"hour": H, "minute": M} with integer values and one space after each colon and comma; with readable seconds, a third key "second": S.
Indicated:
{"hour": 7, "minute": 34}
